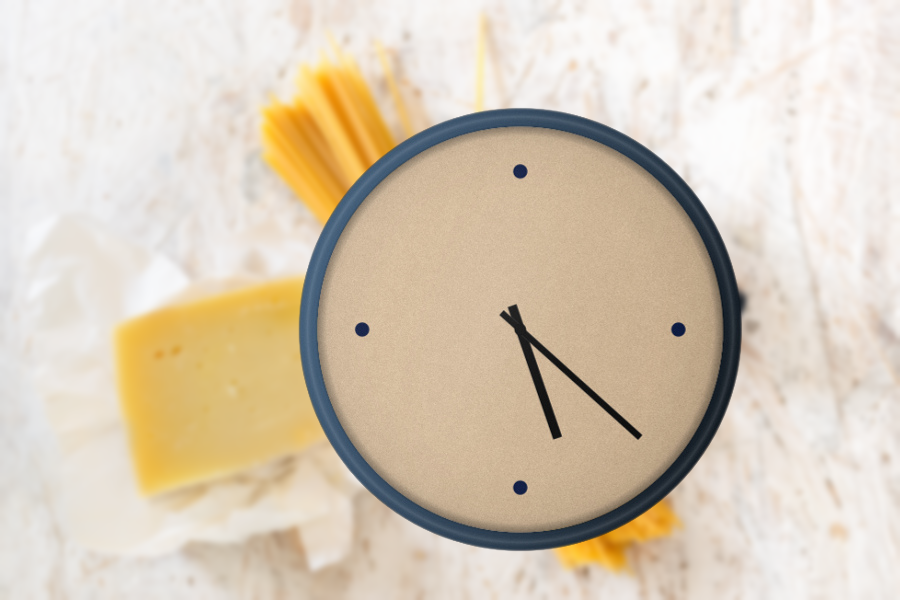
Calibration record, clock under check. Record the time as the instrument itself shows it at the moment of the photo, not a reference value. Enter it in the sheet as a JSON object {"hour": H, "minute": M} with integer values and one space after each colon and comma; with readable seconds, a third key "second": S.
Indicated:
{"hour": 5, "minute": 22}
